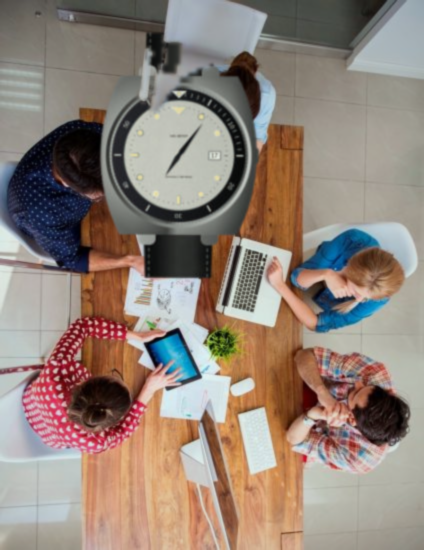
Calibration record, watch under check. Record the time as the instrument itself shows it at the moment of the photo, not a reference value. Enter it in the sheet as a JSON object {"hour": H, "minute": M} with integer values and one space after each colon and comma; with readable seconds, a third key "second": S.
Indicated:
{"hour": 7, "minute": 6}
